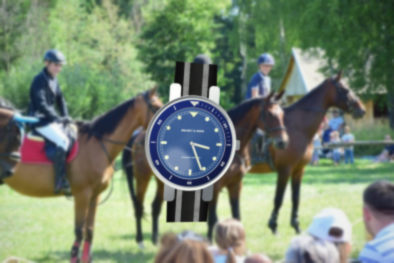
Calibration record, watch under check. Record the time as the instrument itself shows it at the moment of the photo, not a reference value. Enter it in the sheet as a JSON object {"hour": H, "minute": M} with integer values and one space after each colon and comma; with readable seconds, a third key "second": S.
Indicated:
{"hour": 3, "minute": 26}
